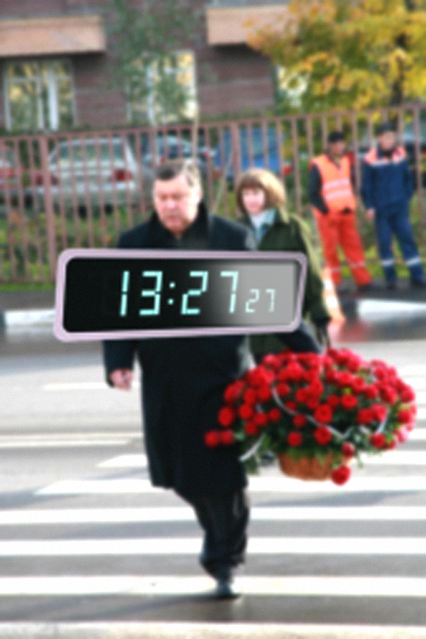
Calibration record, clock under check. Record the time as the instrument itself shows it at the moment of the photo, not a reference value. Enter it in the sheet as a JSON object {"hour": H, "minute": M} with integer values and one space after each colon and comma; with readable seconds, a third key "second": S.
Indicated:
{"hour": 13, "minute": 27, "second": 27}
